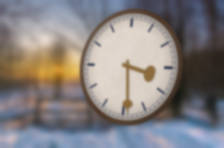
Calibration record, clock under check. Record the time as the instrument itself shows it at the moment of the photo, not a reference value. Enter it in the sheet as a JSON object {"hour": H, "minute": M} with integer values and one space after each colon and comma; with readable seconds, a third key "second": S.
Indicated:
{"hour": 3, "minute": 29}
